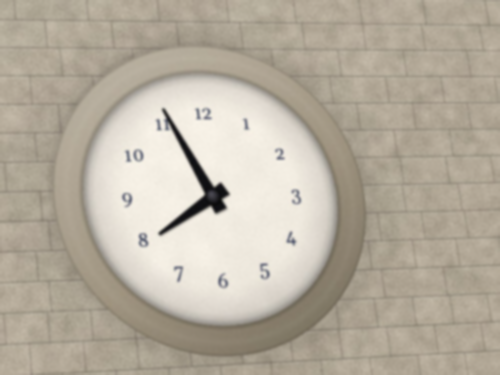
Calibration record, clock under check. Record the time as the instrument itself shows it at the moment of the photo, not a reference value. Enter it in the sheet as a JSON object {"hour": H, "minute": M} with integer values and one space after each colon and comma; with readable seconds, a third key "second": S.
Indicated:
{"hour": 7, "minute": 56}
